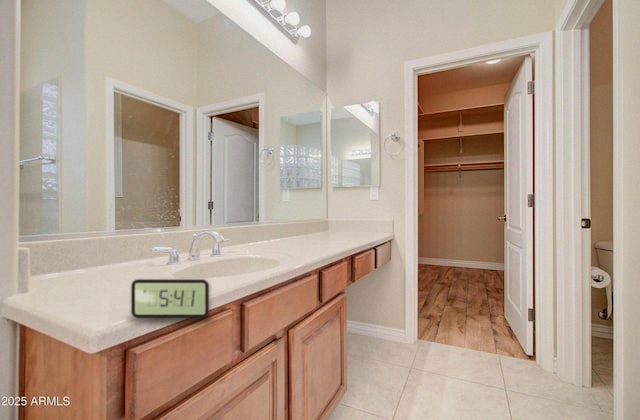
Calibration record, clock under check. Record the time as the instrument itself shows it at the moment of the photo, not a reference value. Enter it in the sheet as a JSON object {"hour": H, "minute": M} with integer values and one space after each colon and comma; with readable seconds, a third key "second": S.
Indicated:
{"hour": 5, "minute": 41}
